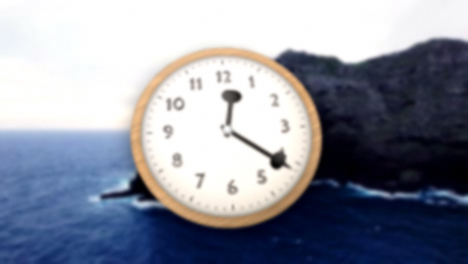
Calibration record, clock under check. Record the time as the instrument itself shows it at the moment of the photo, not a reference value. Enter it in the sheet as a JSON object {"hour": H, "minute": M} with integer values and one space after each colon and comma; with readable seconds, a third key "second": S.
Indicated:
{"hour": 12, "minute": 21}
